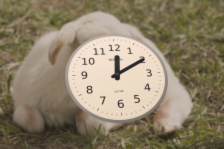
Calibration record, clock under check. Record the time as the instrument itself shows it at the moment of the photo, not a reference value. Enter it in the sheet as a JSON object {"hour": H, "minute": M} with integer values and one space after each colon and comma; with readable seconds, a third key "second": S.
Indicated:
{"hour": 12, "minute": 10}
